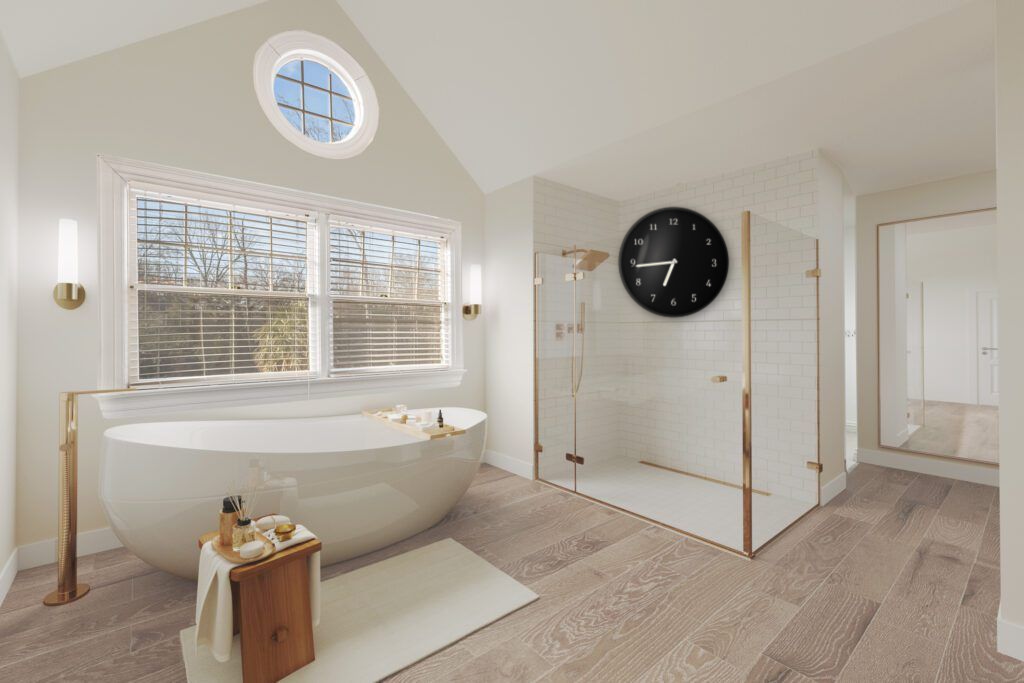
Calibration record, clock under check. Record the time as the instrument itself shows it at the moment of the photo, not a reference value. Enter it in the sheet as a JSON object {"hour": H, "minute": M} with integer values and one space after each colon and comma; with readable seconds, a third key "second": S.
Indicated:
{"hour": 6, "minute": 44}
